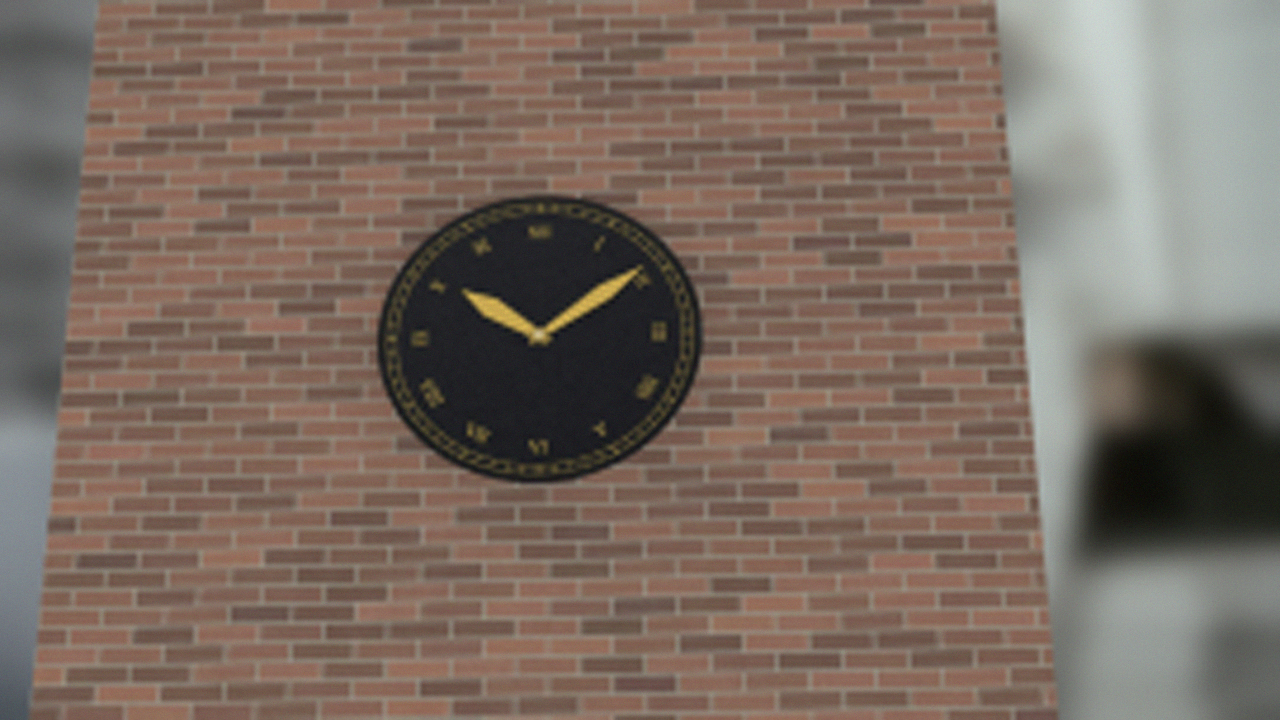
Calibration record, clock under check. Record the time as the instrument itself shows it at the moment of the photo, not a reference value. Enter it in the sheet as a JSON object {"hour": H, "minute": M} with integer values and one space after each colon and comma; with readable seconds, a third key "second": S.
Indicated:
{"hour": 10, "minute": 9}
